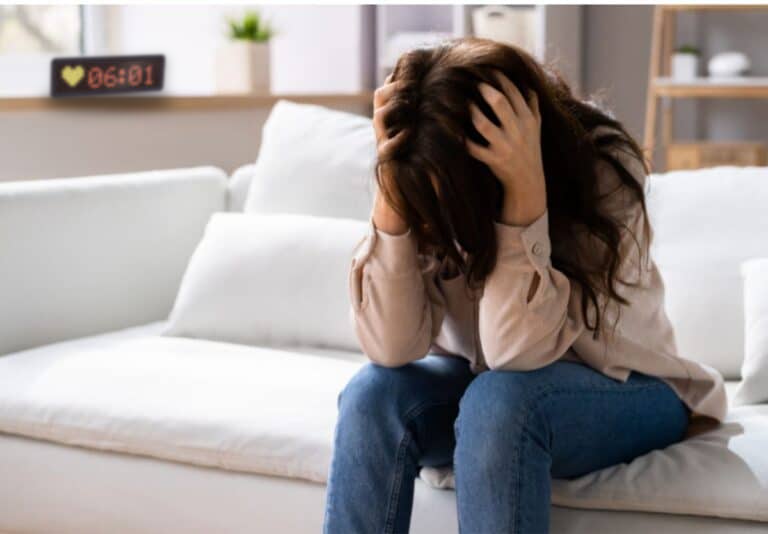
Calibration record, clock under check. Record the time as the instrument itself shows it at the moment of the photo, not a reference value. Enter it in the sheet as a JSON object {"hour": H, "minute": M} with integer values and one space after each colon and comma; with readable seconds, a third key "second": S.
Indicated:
{"hour": 6, "minute": 1}
